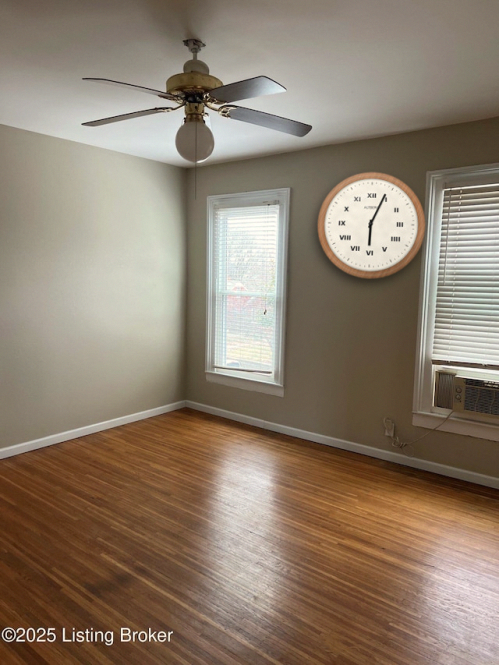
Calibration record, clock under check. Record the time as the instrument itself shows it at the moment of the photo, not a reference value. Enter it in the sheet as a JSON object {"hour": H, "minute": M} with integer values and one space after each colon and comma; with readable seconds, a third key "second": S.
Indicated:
{"hour": 6, "minute": 4}
